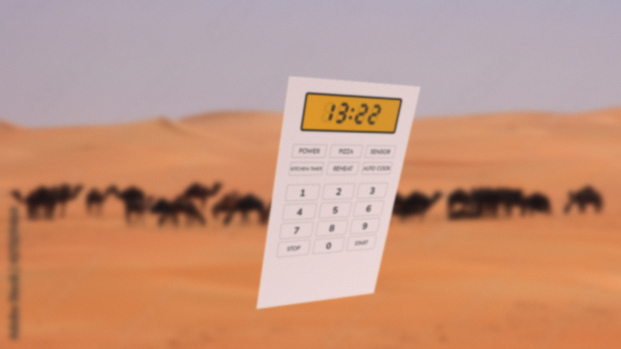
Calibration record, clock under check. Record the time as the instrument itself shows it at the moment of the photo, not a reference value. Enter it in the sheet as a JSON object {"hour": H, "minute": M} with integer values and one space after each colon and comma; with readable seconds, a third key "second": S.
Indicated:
{"hour": 13, "minute": 22}
